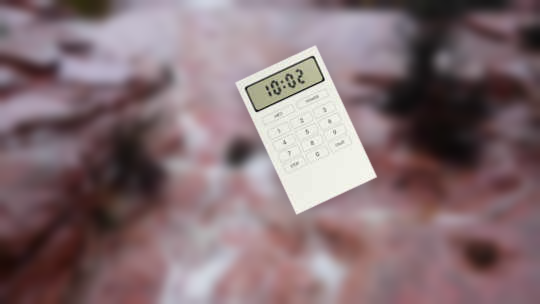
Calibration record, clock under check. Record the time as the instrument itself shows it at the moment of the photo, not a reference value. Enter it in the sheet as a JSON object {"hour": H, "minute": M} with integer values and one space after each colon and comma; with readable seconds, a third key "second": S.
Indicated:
{"hour": 10, "minute": 2}
